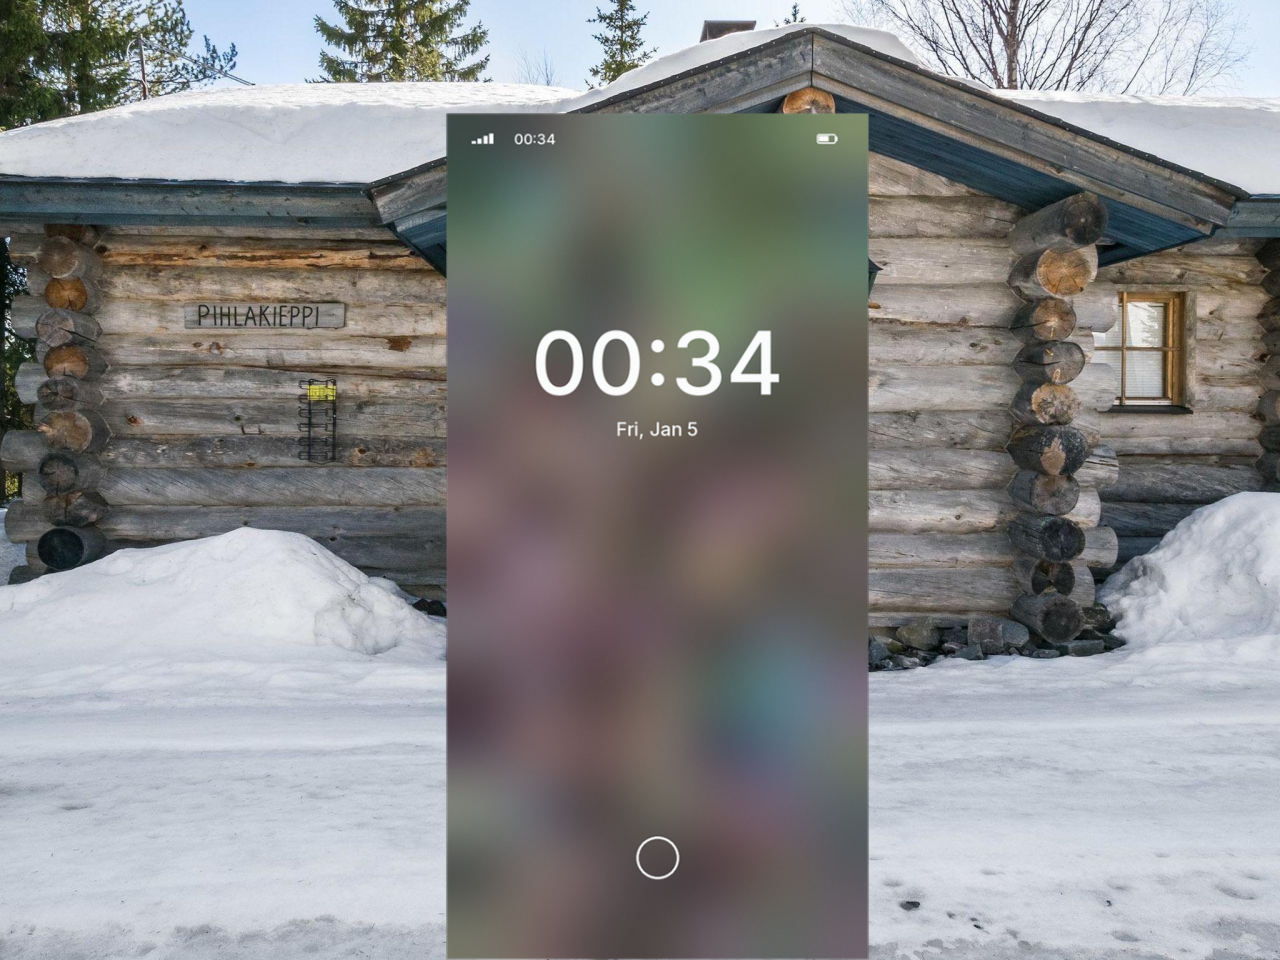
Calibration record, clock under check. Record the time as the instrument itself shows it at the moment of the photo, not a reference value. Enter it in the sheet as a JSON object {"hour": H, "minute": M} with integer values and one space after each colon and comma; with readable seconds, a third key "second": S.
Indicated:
{"hour": 0, "minute": 34}
